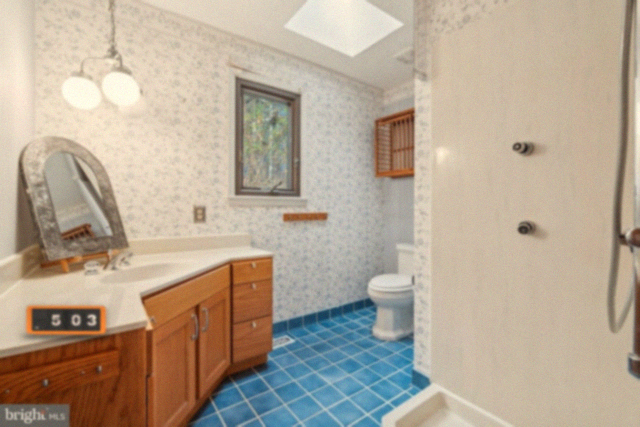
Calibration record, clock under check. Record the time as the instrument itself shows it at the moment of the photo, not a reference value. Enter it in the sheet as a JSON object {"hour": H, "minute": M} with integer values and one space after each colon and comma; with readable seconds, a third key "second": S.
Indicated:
{"hour": 5, "minute": 3}
